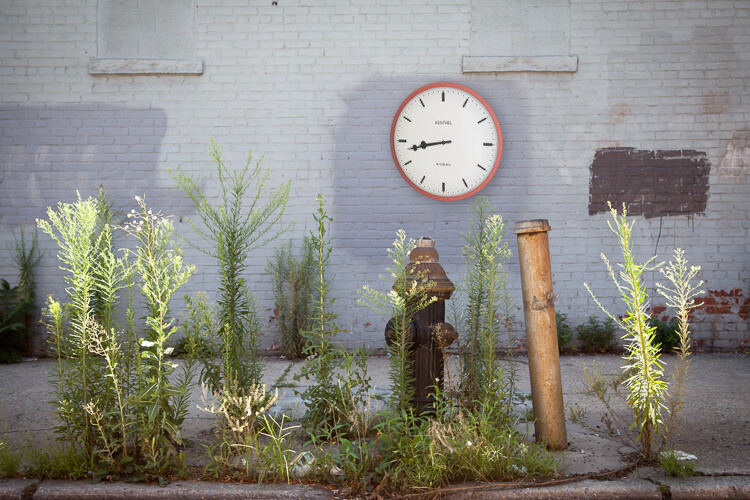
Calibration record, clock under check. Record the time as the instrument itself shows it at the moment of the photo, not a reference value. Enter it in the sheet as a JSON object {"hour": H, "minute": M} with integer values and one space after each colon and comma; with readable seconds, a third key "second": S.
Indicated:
{"hour": 8, "minute": 43}
